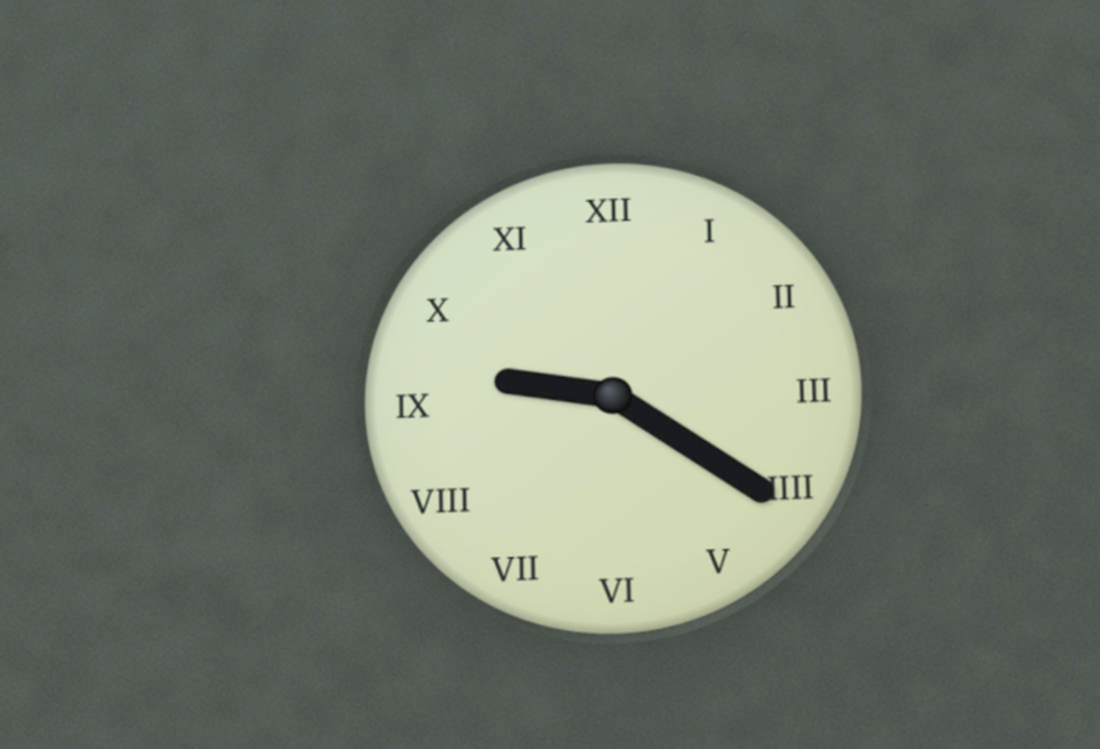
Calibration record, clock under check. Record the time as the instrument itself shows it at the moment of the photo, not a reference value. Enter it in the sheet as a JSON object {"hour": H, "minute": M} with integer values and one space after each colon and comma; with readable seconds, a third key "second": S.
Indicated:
{"hour": 9, "minute": 21}
